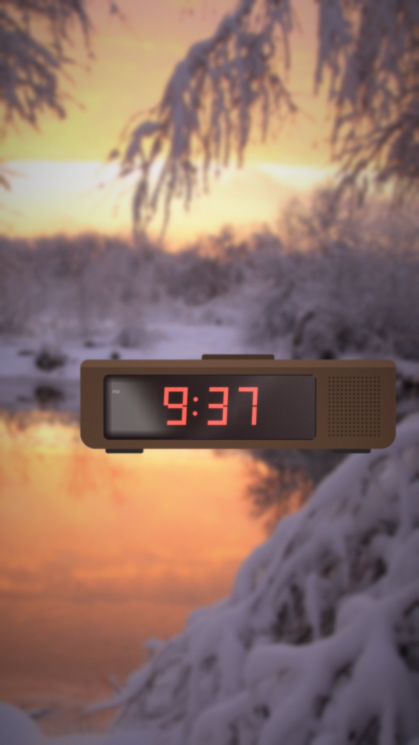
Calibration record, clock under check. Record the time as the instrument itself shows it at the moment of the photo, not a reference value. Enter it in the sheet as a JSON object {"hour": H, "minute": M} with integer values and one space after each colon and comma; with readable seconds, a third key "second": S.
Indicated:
{"hour": 9, "minute": 37}
